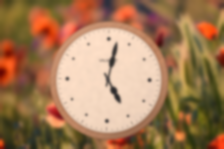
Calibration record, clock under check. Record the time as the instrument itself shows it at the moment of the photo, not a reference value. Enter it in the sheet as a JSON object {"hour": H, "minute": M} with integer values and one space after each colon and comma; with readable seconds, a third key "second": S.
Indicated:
{"hour": 5, "minute": 2}
